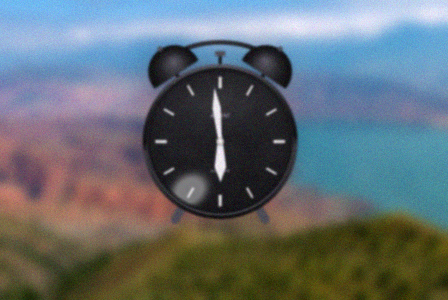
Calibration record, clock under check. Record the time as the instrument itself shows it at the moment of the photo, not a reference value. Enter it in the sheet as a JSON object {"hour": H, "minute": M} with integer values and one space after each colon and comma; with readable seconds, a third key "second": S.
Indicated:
{"hour": 5, "minute": 59}
